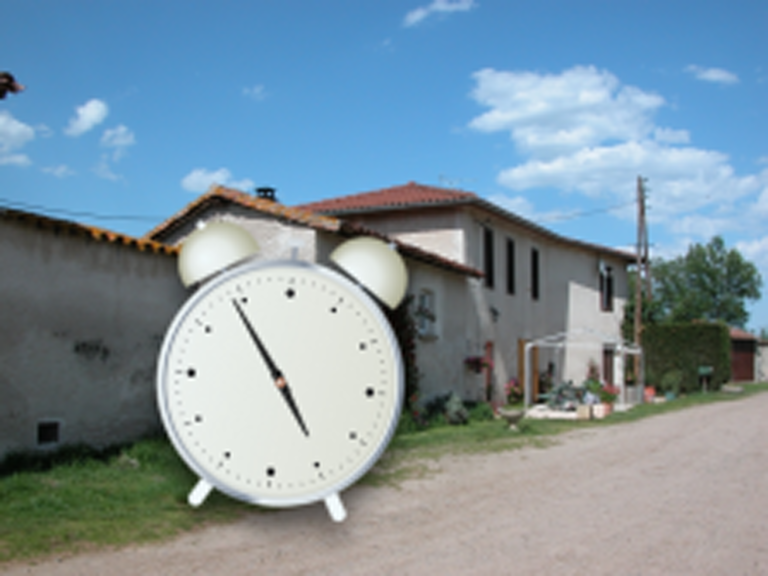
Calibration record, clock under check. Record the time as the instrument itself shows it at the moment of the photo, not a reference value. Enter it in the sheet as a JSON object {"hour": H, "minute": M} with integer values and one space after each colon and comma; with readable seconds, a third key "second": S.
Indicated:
{"hour": 4, "minute": 54}
